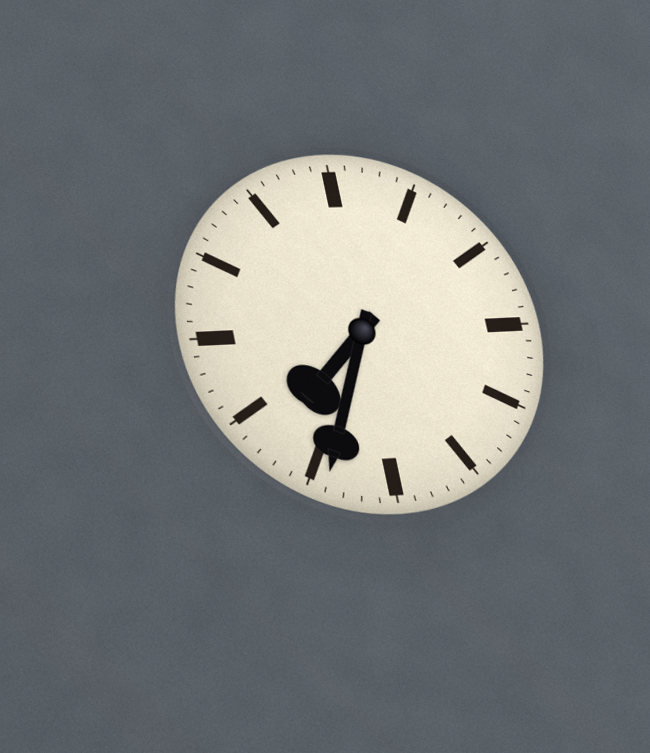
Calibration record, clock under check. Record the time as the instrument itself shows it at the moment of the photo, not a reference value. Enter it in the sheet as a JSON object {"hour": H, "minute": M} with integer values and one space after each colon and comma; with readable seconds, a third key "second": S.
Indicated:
{"hour": 7, "minute": 34}
